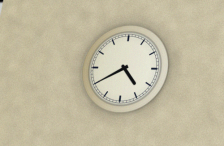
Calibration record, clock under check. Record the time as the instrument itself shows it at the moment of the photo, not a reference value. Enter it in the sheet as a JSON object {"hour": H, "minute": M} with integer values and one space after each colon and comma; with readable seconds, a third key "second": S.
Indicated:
{"hour": 4, "minute": 40}
